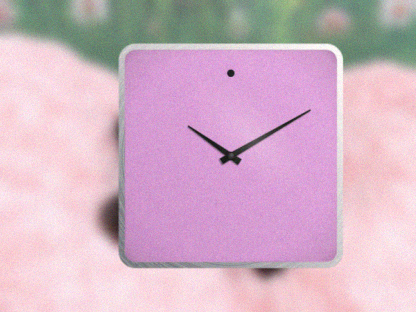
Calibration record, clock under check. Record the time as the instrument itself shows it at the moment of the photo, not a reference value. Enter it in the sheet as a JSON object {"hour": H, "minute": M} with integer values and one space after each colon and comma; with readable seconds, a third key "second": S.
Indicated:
{"hour": 10, "minute": 10}
